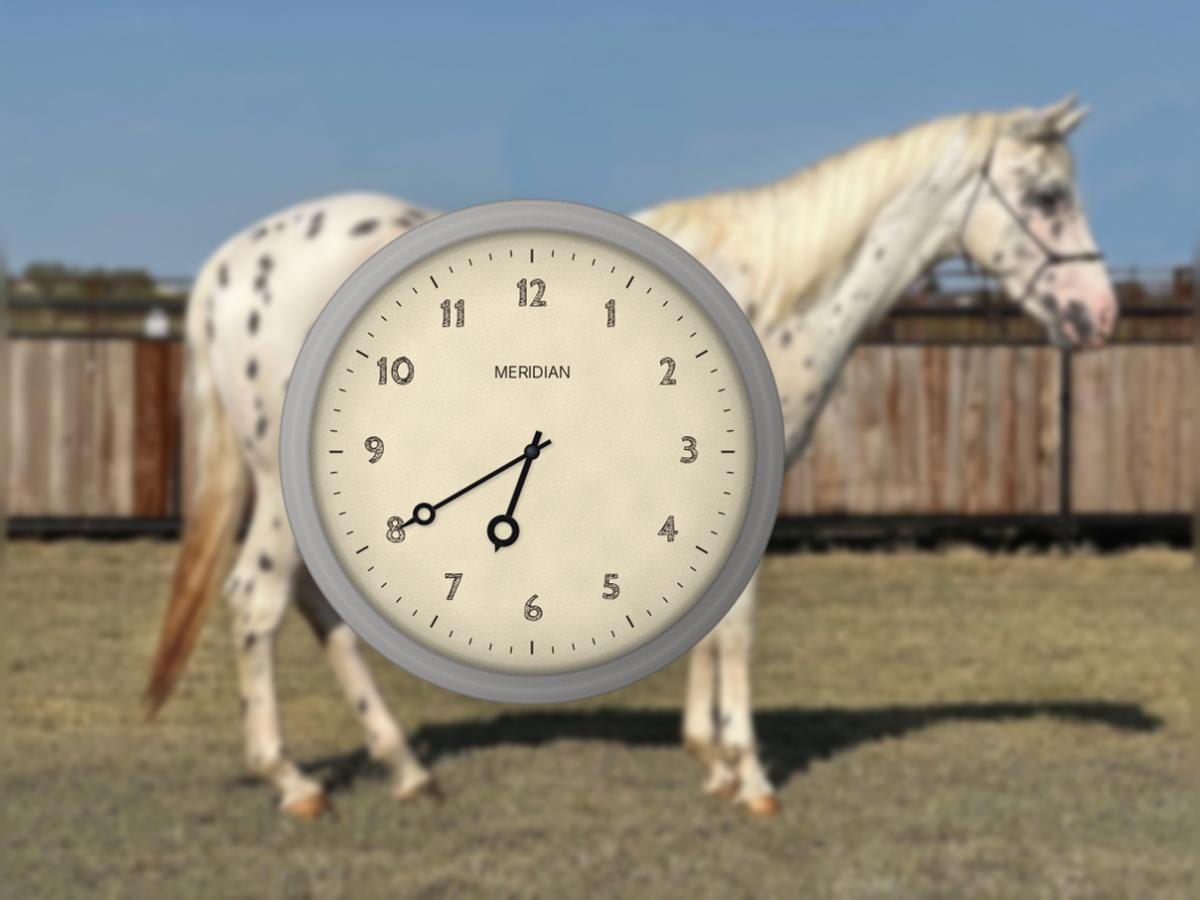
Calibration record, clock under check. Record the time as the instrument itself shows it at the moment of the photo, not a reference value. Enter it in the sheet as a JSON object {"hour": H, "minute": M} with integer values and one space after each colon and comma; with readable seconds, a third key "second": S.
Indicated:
{"hour": 6, "minute": 40}
